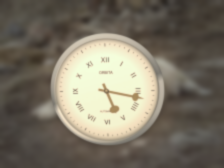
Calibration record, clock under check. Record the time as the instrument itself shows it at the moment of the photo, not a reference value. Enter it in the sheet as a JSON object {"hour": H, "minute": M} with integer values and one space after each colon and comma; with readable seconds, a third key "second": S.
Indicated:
{"hour": 5, "minute": 17}
